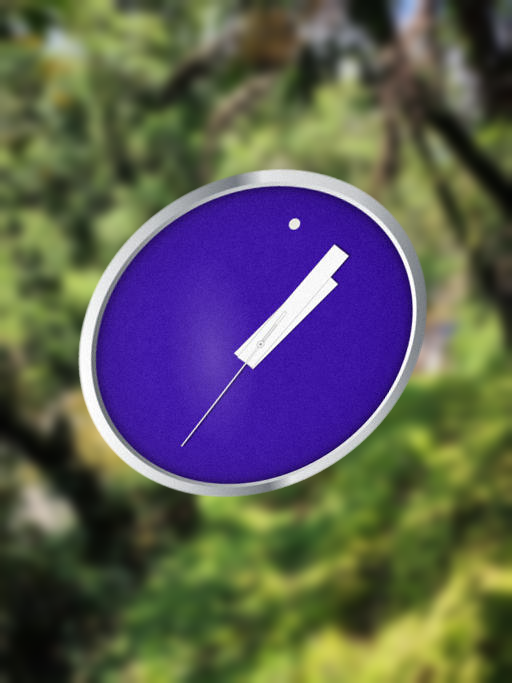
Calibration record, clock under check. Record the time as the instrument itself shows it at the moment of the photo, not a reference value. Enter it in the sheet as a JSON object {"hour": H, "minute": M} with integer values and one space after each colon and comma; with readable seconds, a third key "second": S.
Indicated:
{"hour": 1, "minute": 4, "second": 34}
